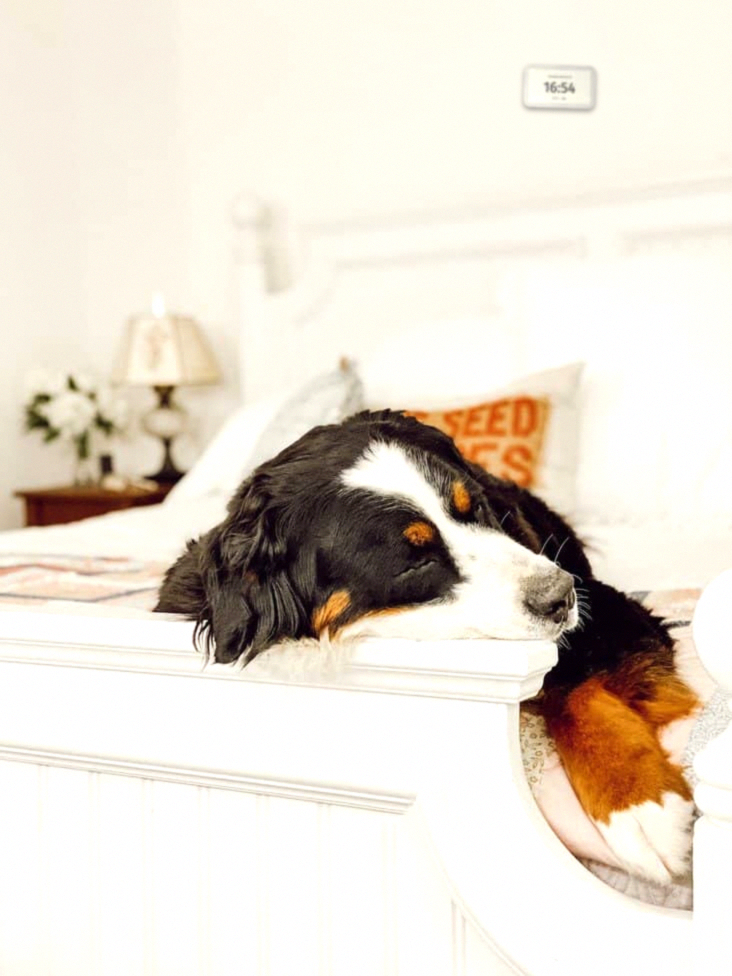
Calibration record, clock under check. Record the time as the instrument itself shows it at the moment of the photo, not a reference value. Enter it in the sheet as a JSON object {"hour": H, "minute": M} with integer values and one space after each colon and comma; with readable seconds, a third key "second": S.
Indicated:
{"hour": 16, "minute": 54}
